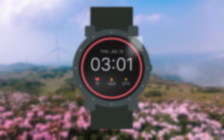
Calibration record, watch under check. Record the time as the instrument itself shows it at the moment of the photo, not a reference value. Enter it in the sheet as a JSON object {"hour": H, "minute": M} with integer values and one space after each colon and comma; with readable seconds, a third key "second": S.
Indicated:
{"hour": 3, "minute": 1}
